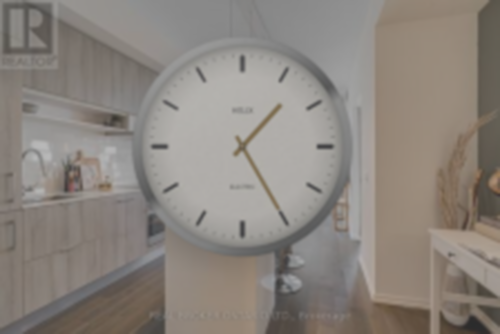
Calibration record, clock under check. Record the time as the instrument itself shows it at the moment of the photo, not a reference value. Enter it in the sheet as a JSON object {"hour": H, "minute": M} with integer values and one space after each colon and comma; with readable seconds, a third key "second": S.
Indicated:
{"hour": 1, "minute": 25}
